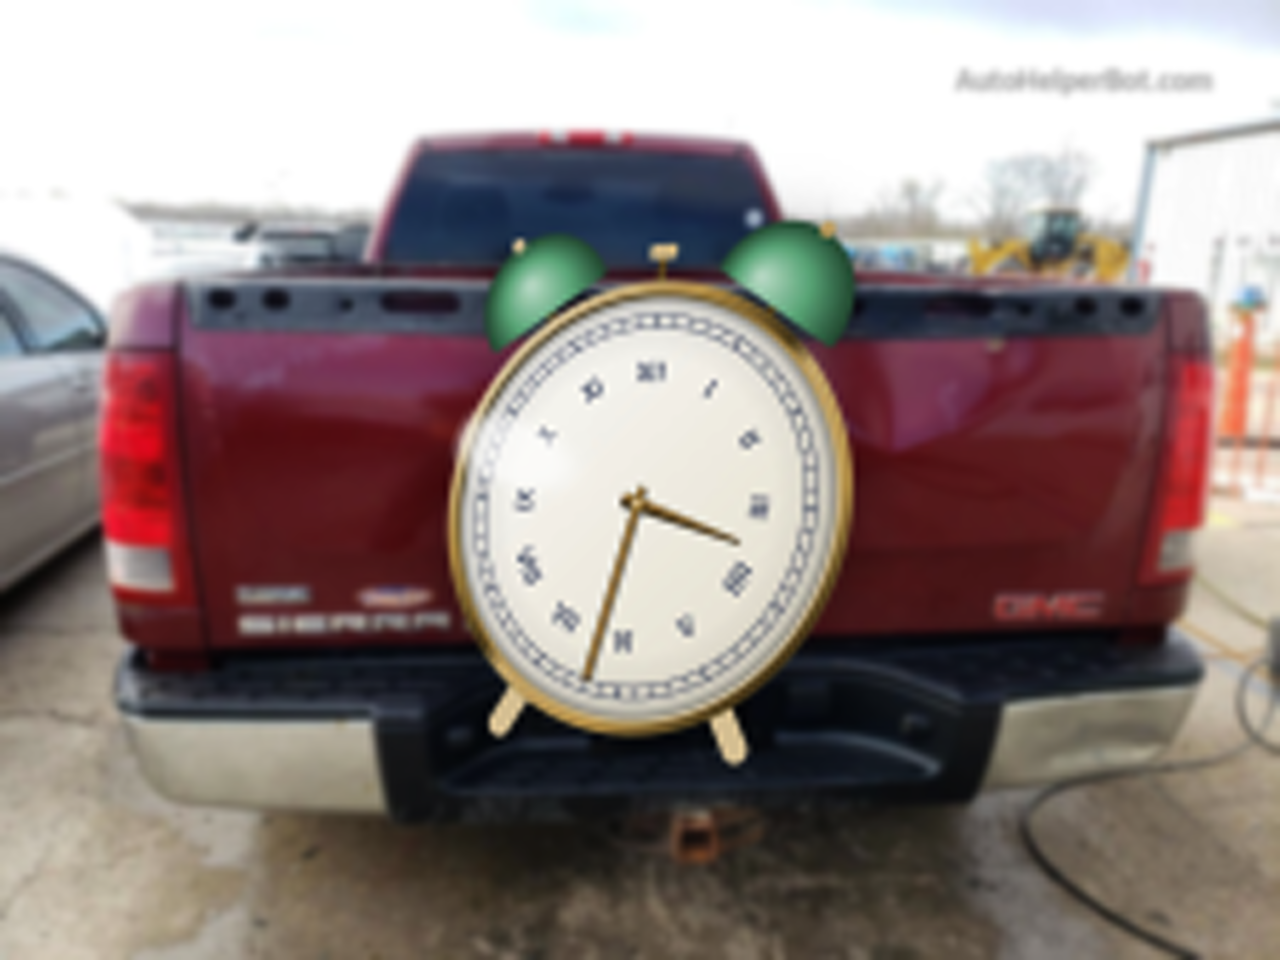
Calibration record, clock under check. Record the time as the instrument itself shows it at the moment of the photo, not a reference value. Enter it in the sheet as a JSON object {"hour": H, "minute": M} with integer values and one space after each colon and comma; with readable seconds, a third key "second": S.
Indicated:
{"hour": 3, "minute": 32}
